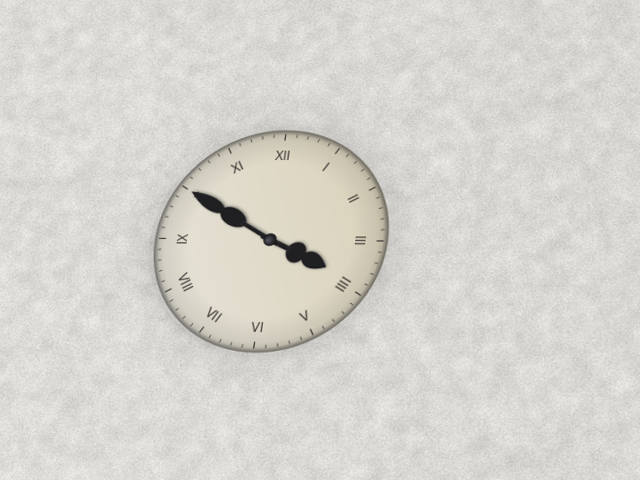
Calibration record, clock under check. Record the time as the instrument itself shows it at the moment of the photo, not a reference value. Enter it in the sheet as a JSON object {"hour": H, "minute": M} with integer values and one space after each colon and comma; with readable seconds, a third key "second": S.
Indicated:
{"hour": 3, "minute": 50}
